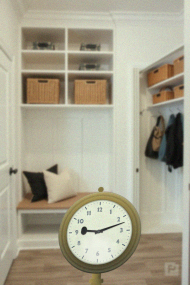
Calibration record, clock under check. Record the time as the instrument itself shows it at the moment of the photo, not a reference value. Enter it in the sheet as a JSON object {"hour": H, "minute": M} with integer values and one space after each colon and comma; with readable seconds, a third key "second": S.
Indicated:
{"hour": 9, "minute": 12}
